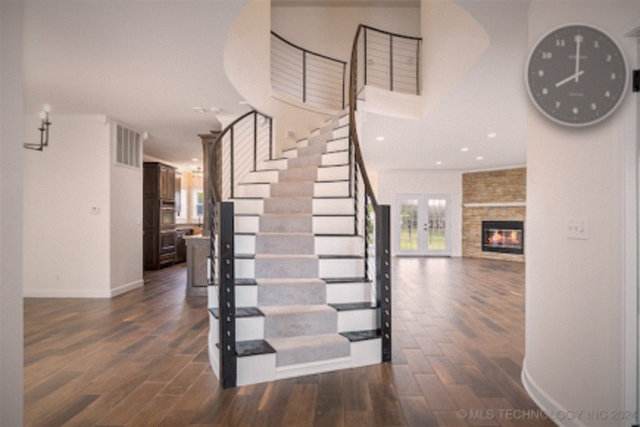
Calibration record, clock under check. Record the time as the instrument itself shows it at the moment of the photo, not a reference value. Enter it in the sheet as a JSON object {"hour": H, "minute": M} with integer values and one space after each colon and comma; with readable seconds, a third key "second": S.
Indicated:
{"hour": 8, "minute": 0}
